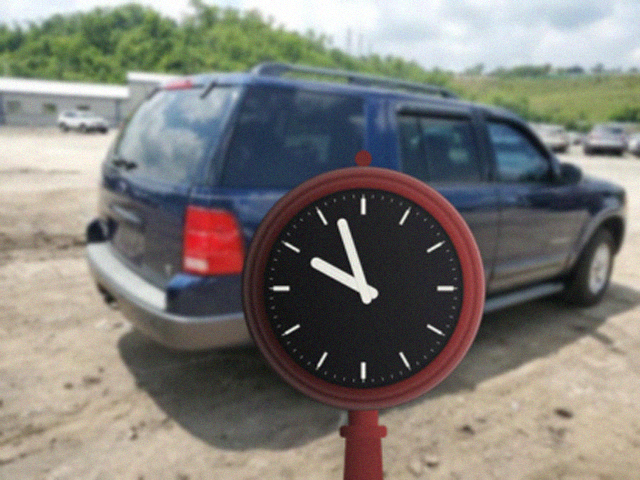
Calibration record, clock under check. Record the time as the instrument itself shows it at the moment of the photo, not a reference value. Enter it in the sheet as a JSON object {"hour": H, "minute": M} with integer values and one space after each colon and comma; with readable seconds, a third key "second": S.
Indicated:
{"hour": 9, "minute": 57}
